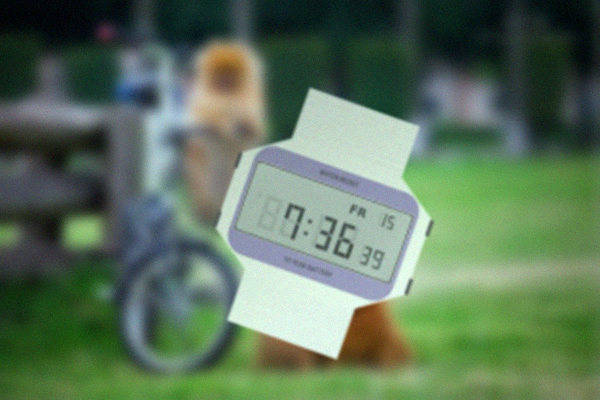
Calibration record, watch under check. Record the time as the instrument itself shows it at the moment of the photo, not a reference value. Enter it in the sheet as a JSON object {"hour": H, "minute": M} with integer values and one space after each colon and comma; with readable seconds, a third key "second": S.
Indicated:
{"hour": 7, "minute": 36, "second": 39}
